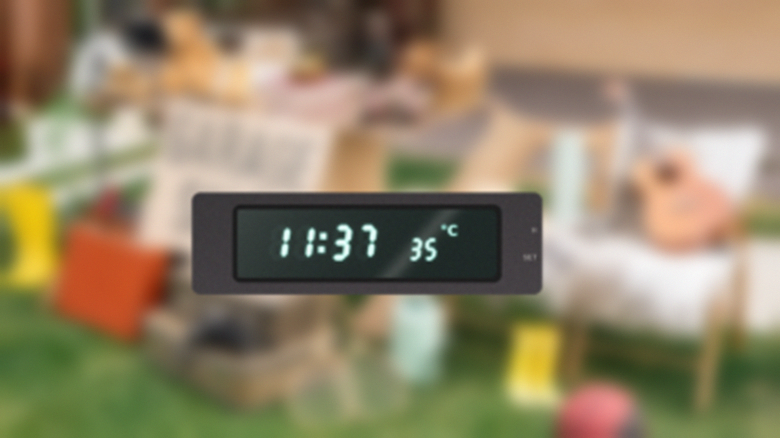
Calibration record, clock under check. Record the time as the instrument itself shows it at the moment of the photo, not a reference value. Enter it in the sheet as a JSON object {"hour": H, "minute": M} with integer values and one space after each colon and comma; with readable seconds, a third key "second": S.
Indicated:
{"hour": 11, "minute": 37}
